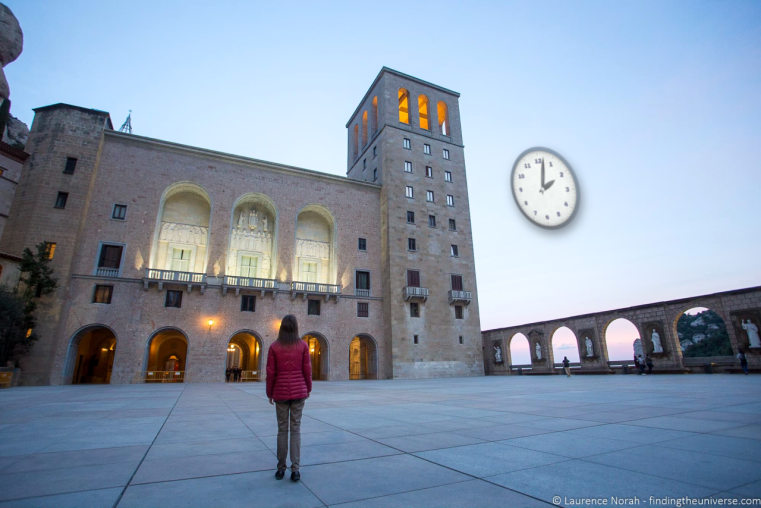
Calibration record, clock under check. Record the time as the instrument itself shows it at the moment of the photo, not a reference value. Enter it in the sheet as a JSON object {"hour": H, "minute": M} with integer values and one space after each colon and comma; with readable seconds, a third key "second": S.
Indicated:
{"hour": 2, "minute": 2}
